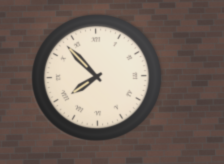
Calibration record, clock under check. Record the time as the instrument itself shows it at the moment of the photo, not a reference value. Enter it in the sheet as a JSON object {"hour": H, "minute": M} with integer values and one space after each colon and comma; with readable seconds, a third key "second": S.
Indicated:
{"hour": 7, "minute": 53}
